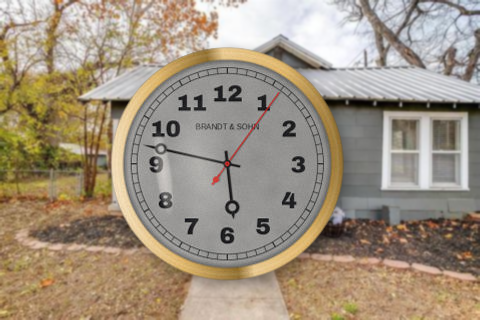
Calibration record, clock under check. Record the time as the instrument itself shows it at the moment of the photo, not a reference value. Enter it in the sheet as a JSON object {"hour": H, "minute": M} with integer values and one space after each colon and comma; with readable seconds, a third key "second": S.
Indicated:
{"hour": 5, "minute": 47, "second": 6}
